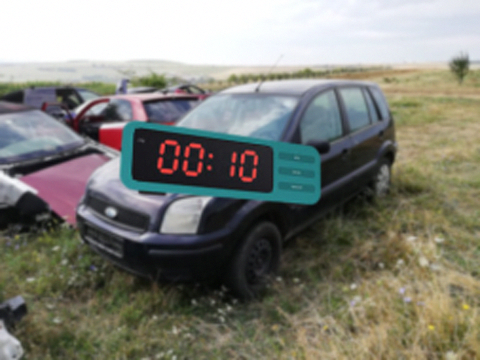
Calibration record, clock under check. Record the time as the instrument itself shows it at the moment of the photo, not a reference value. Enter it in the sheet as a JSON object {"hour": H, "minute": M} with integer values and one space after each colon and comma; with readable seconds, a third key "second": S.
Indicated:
{"hour": 0, "minute": 10}
